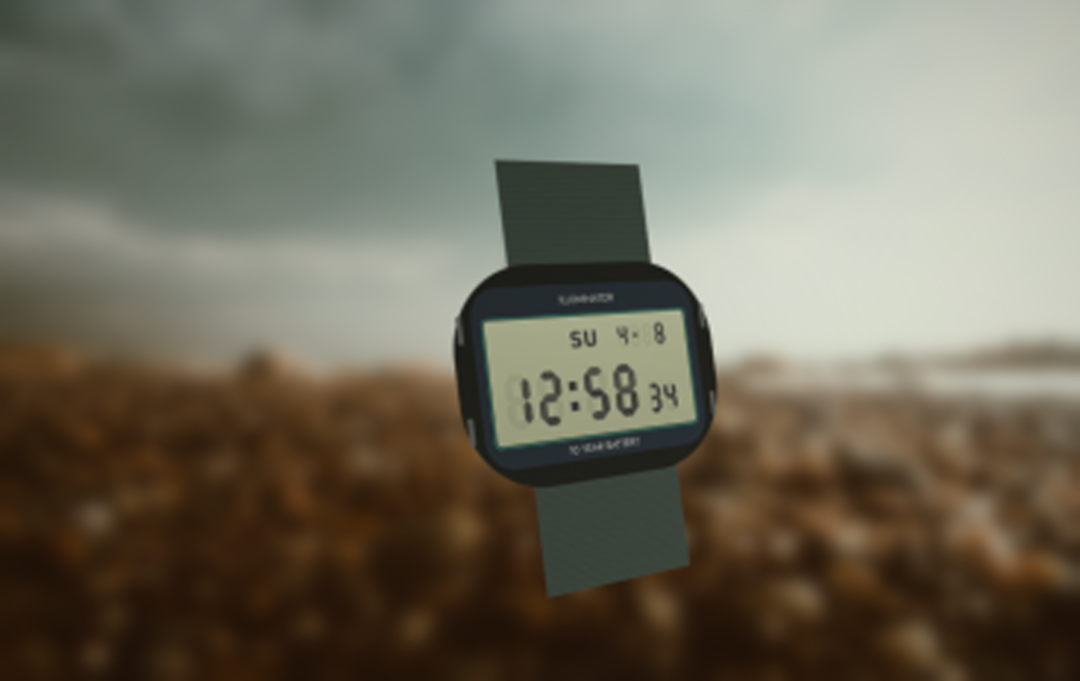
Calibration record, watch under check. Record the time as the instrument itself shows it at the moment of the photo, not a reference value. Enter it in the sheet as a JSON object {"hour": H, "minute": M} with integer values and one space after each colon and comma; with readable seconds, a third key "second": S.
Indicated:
{"hour": 12, "minute": 58, "second": 34}
